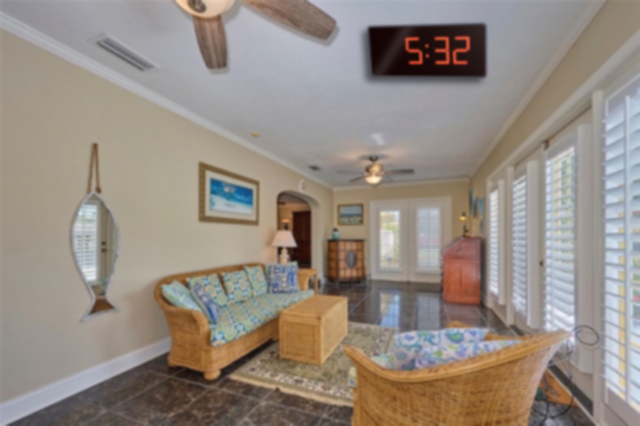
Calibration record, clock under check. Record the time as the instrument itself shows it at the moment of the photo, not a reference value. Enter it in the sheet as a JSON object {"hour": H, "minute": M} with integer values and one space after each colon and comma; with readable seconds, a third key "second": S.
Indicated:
{"hour": 5, "minute": 32}
